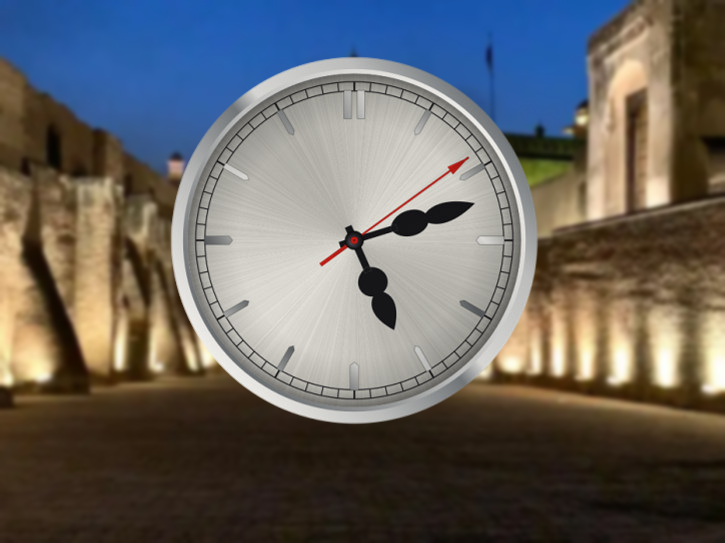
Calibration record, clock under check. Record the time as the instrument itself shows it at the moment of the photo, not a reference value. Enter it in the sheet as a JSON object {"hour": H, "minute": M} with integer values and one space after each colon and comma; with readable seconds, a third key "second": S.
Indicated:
{"hour": 5, "minute": 12, "second": 9}
